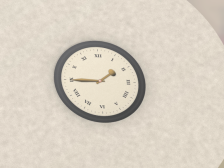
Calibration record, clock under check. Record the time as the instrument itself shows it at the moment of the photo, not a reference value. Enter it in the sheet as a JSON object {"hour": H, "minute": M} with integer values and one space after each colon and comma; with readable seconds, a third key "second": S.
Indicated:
{"hour": 1, "minute": 45}
